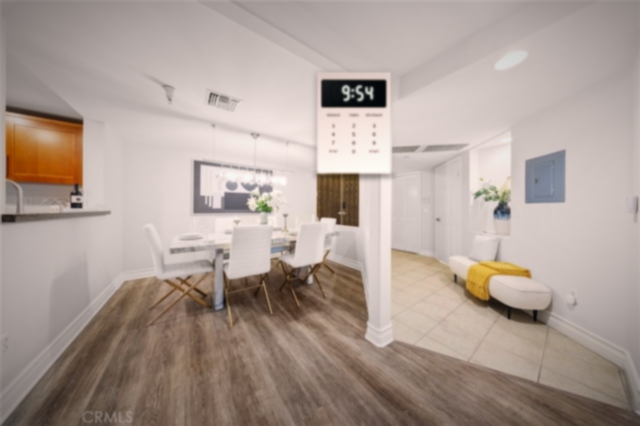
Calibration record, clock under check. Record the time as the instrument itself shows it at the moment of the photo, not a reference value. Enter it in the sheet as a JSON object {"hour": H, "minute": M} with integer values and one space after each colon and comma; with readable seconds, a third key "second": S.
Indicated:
{"hour": 9, "minute": 54}
